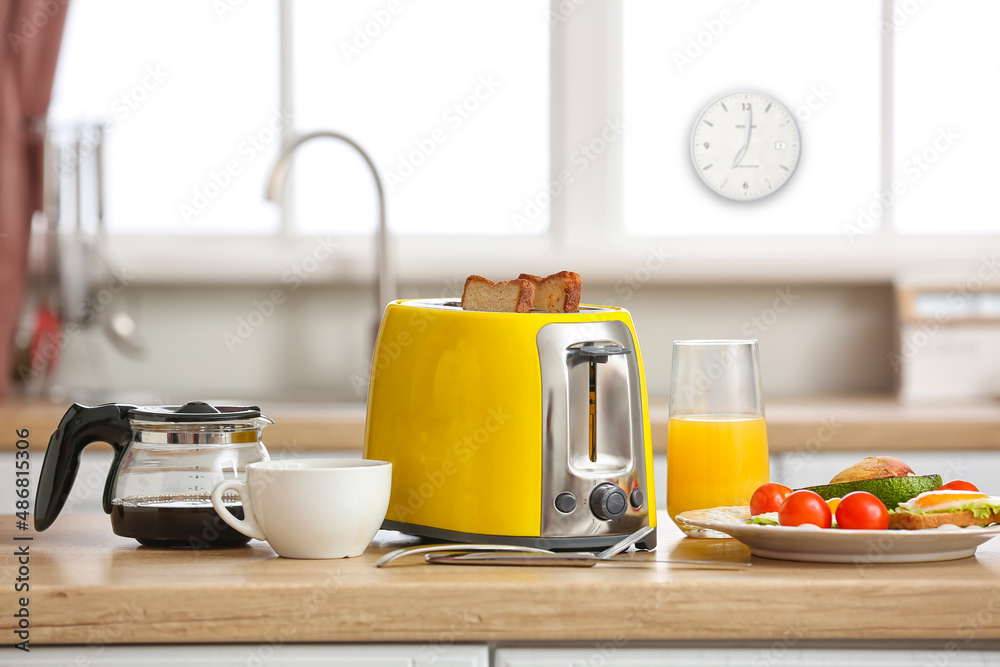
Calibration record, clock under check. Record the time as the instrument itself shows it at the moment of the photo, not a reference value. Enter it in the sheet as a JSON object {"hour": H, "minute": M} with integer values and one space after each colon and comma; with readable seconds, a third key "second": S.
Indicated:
{"hour": 7, "minute": 1}
